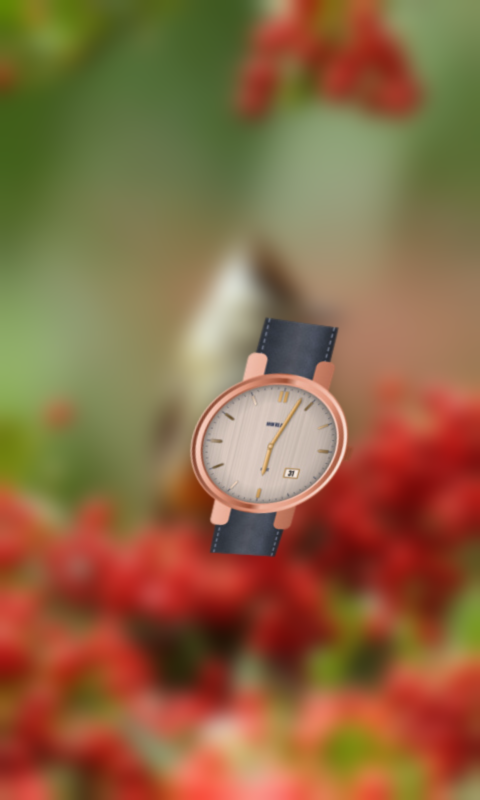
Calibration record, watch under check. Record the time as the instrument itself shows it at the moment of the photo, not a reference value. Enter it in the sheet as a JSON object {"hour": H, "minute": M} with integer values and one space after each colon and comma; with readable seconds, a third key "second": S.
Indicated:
{"hour": 6, "minute": 3}
